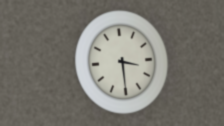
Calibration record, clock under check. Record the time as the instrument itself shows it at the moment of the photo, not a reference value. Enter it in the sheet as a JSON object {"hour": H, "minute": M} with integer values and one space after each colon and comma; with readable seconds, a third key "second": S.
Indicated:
{"hour": 3, "minute": 30}
